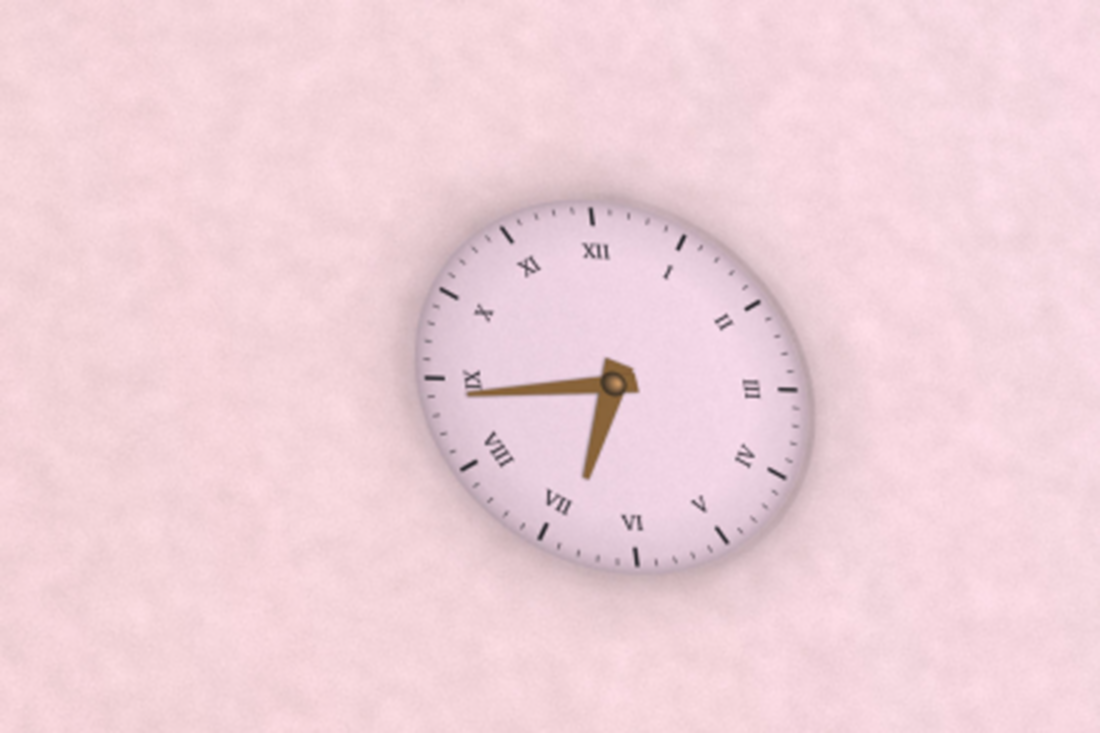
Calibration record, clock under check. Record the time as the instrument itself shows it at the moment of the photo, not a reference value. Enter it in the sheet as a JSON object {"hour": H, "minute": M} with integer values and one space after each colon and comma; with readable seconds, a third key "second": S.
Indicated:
{"hour": 6, "minute": 44}
